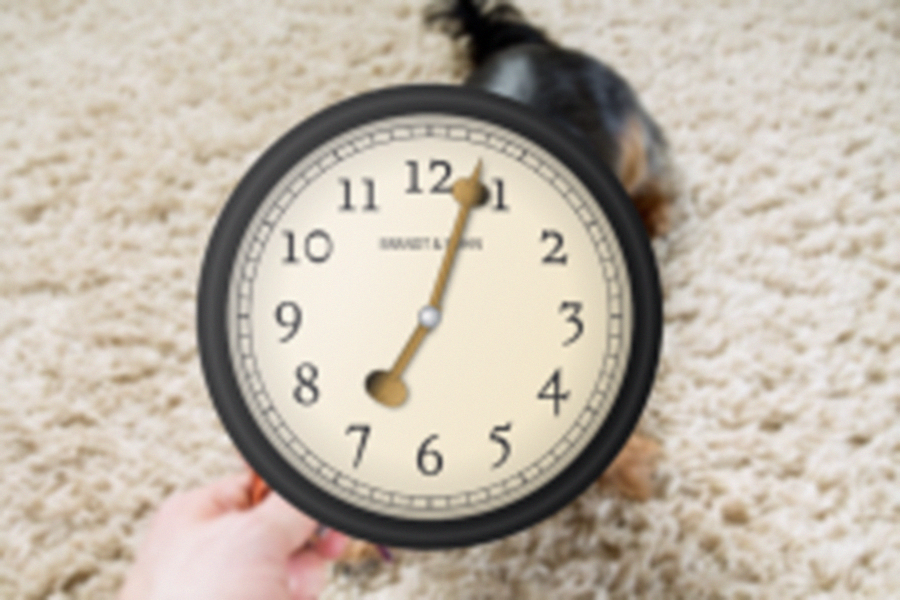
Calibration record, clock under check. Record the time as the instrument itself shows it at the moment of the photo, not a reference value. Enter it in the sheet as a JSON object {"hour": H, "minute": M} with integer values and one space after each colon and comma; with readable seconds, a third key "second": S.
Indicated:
{"hour": 7, "minute": 3}
